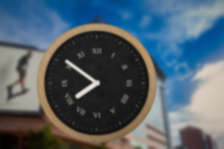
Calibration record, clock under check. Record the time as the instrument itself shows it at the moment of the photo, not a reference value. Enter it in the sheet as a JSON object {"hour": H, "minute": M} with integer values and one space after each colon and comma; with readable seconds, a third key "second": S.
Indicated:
{"hour": 7, "minute": 51}
